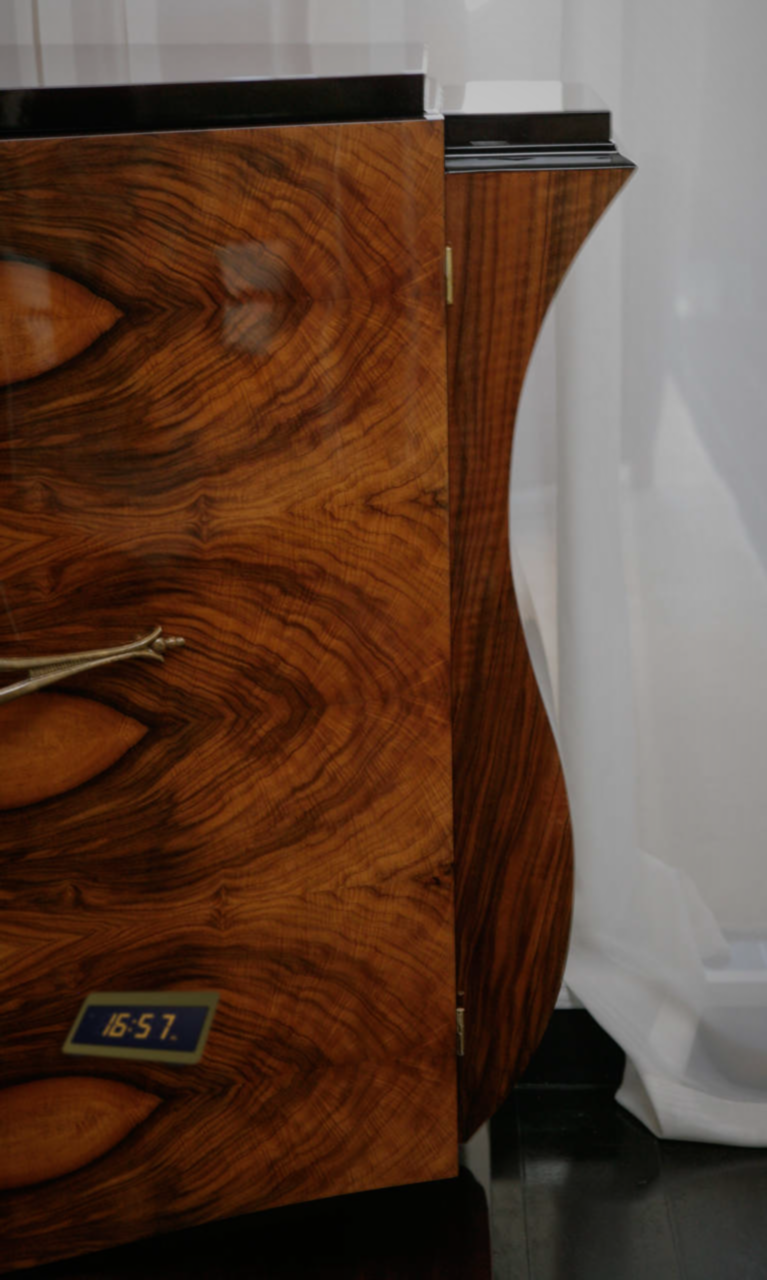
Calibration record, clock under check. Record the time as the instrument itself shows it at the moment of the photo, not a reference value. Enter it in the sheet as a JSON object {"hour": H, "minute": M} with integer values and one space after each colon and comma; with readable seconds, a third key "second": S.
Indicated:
{"hour": 16, "minute": 57}
